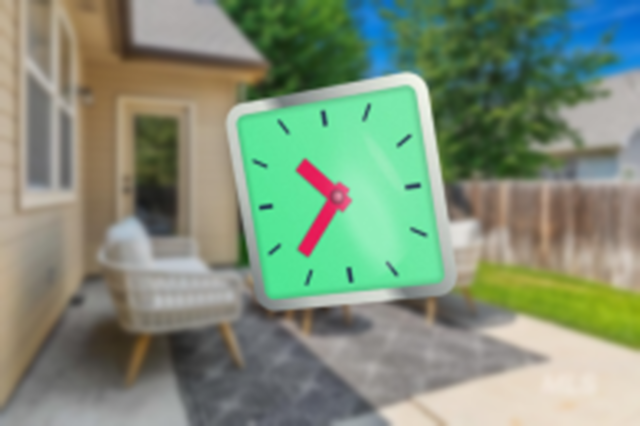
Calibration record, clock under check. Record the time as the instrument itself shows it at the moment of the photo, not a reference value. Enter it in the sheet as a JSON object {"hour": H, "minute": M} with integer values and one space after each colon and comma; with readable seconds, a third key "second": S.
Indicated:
{"hour": 10, "minute": 37}
